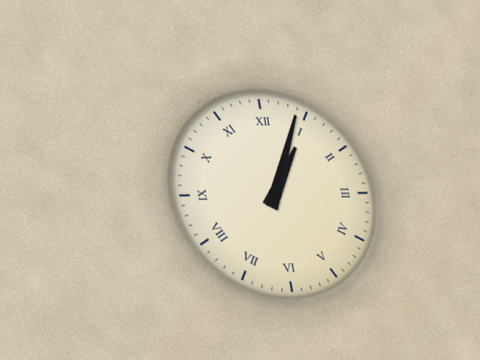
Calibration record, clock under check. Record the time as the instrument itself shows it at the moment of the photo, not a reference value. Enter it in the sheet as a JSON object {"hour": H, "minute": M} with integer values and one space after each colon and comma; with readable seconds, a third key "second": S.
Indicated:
{"hour": 1, "minute": 4}
